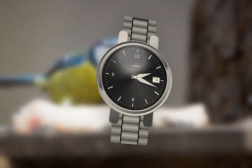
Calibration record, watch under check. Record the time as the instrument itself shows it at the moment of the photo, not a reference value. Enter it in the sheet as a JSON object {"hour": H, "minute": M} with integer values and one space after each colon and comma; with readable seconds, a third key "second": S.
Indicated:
{"hour": 2, "minute": 18}
